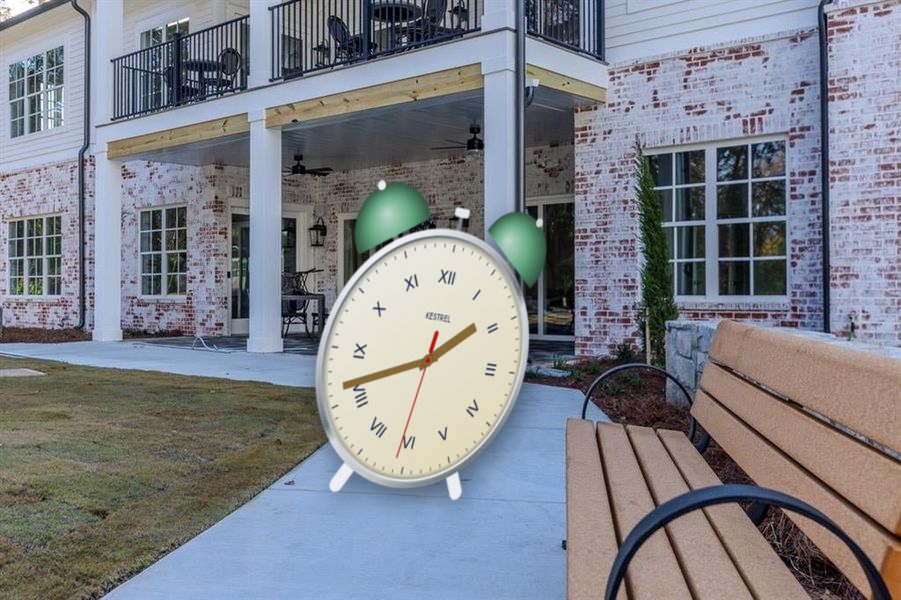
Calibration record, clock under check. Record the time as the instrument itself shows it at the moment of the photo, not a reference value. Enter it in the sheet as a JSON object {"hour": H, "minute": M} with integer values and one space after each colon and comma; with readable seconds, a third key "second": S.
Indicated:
{"hour": 1, "minute": 41, "second": 31}
